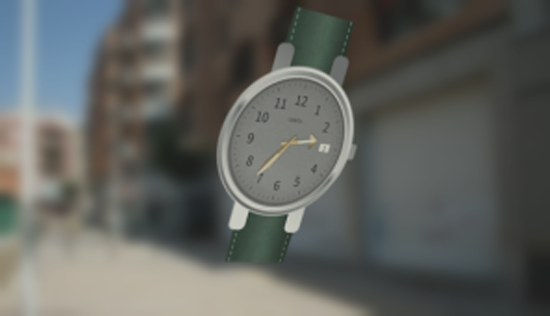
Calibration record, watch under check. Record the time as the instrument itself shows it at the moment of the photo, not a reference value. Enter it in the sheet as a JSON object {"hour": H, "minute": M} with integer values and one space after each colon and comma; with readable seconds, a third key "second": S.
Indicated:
{"hour": 2, "minute": 36}
